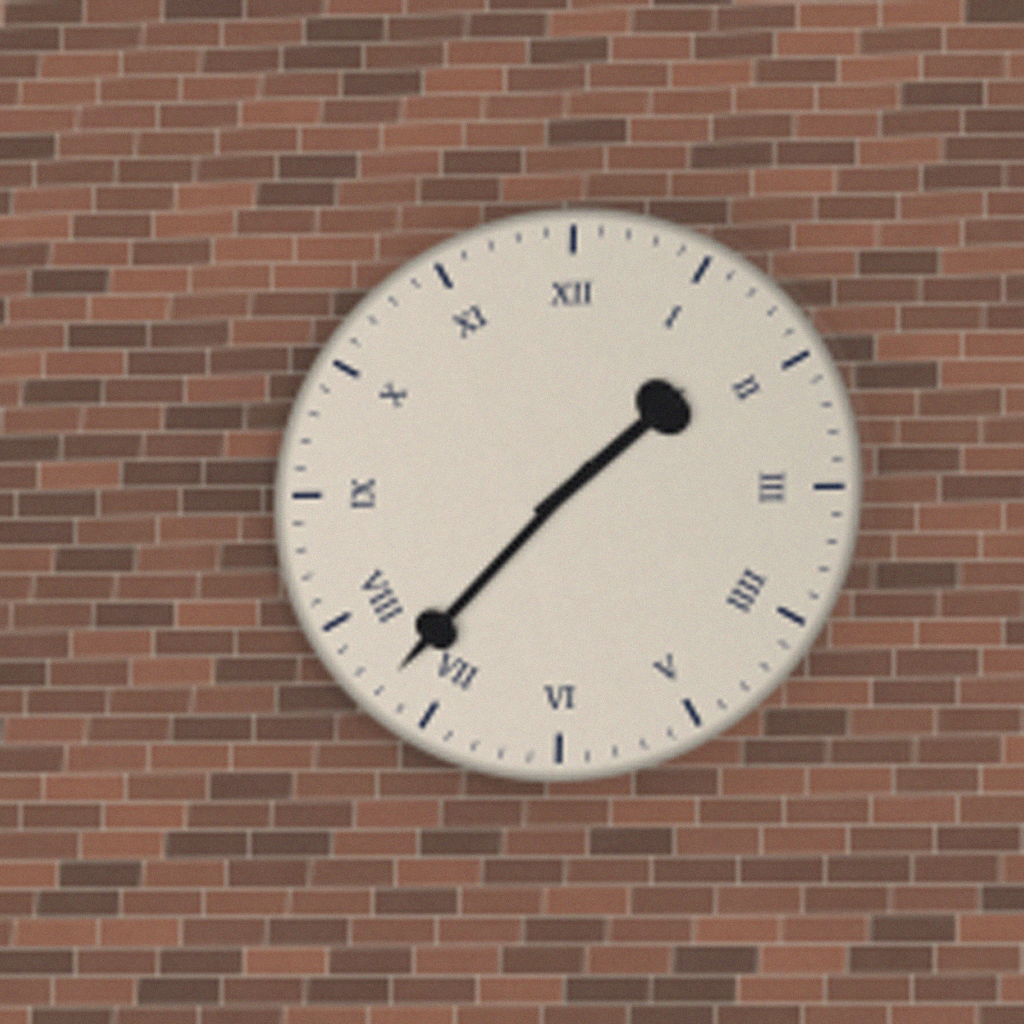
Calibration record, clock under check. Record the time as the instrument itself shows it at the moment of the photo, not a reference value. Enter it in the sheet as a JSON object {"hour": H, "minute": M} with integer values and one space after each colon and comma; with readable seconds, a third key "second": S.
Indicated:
{"hour": 1, "minute": 37}
